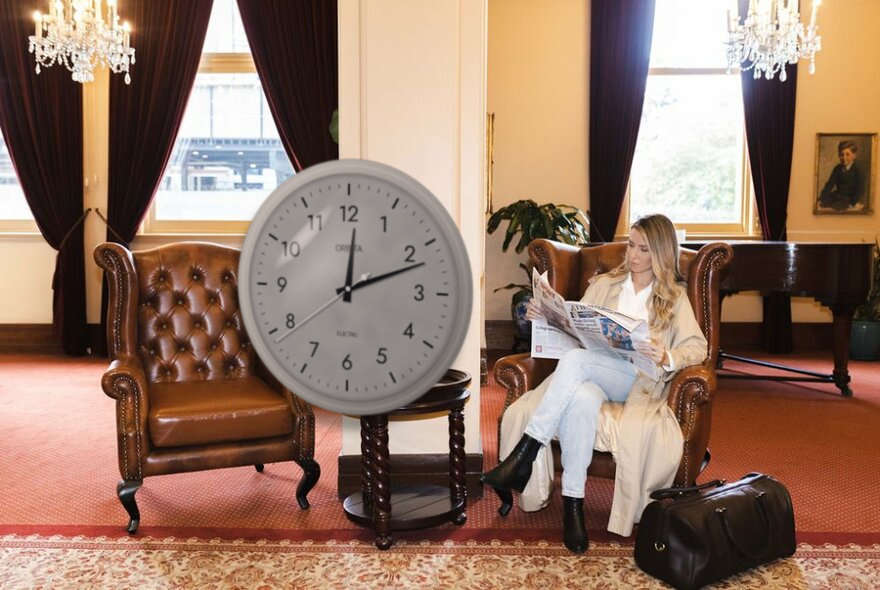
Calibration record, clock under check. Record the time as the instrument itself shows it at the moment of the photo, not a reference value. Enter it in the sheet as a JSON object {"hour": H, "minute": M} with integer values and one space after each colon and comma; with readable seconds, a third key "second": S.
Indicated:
{"hour": 12, "minute": 11, "second": 39}
